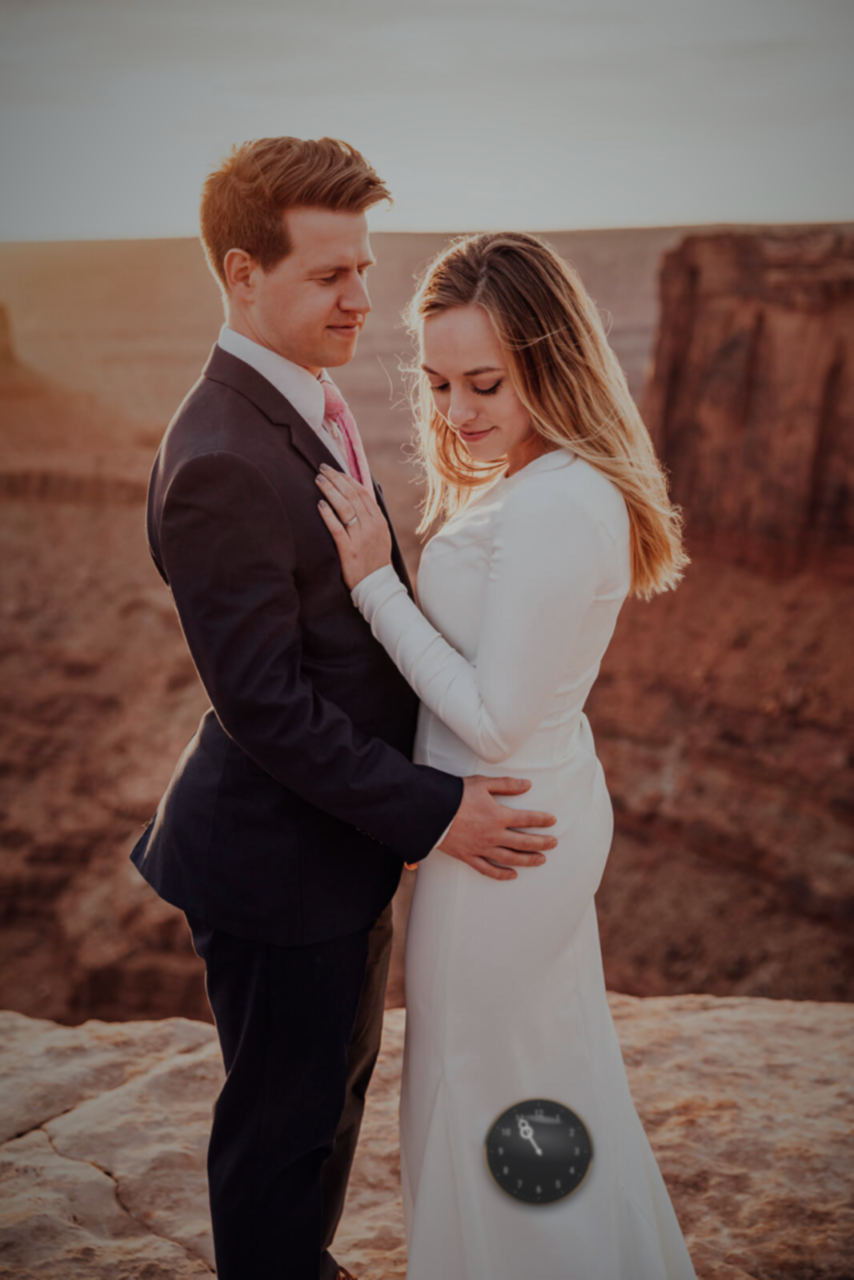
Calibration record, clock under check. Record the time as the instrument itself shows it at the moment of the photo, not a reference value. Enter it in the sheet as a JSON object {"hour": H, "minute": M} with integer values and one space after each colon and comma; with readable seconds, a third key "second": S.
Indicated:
{"hour": 10, "minute": 55}
